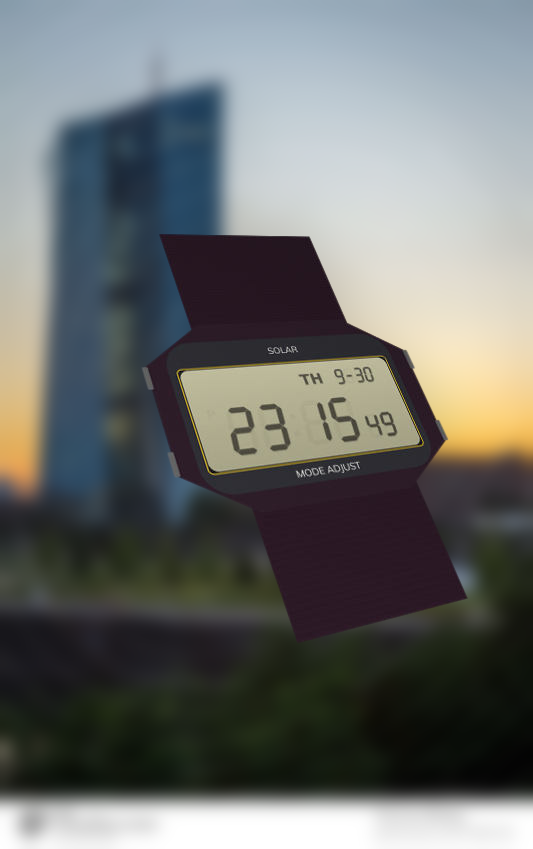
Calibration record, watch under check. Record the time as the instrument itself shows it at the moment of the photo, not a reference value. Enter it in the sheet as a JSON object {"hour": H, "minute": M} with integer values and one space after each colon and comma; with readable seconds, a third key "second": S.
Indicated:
{"hour": 23, "minute": 15, "second": 49}
